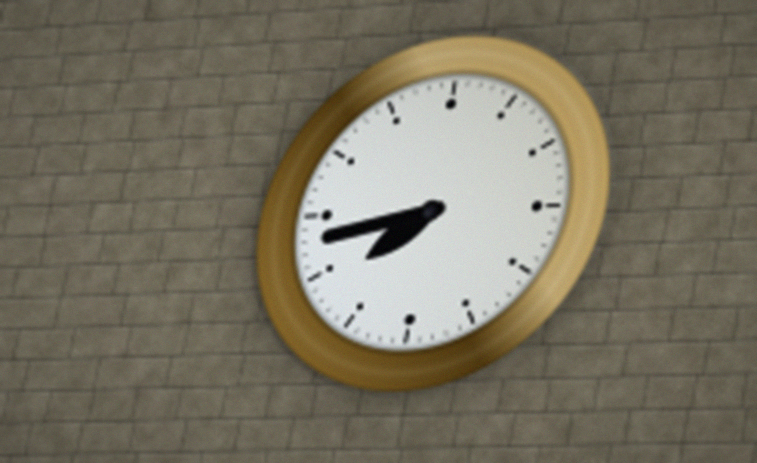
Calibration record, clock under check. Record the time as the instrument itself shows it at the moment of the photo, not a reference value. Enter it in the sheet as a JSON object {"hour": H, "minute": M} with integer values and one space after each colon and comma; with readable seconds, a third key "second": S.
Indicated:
{"hour": 7, "minute": 43}
